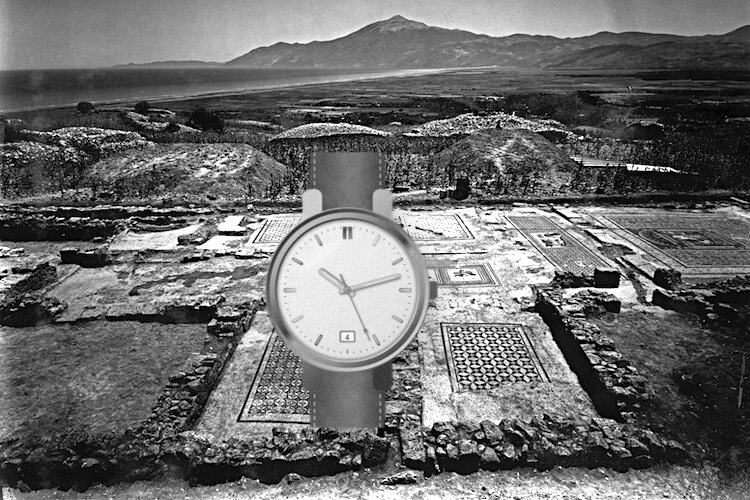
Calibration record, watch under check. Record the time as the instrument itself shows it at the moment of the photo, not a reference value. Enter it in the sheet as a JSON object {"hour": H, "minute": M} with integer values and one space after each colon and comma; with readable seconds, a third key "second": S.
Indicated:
{"hour": 10, "minute": 12, "second": 26}
